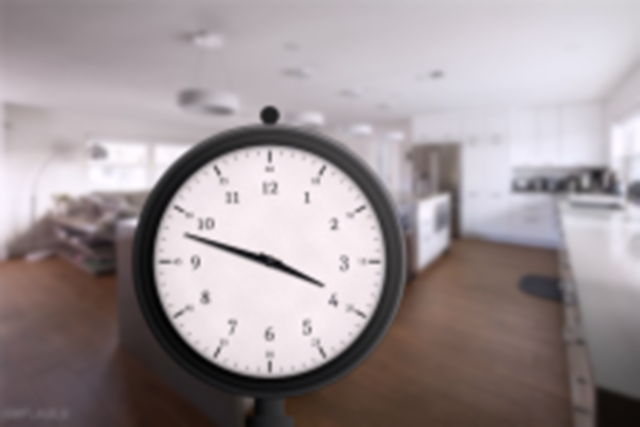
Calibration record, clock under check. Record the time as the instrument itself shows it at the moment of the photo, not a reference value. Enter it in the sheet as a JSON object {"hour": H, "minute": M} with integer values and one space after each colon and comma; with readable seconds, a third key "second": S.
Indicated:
{"hour": 3, "minute": 48}
